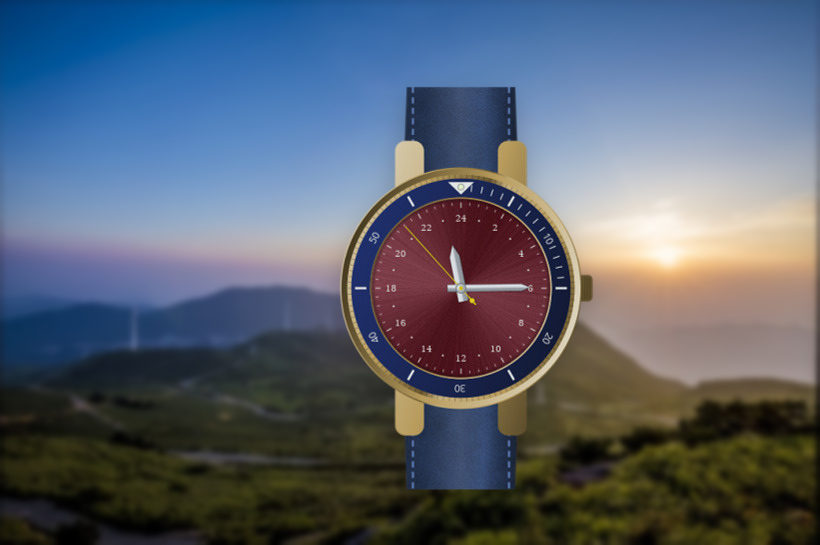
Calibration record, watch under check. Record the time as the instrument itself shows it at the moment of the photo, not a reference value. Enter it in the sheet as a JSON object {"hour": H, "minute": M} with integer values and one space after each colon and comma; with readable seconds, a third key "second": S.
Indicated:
{"hour": 23, "minute": 14, "second": 53}
